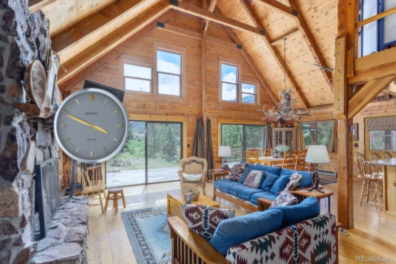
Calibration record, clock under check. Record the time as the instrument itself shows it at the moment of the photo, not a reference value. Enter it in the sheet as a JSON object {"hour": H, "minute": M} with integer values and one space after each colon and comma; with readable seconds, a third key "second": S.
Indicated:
{"hour": 3, "minute": 49}
